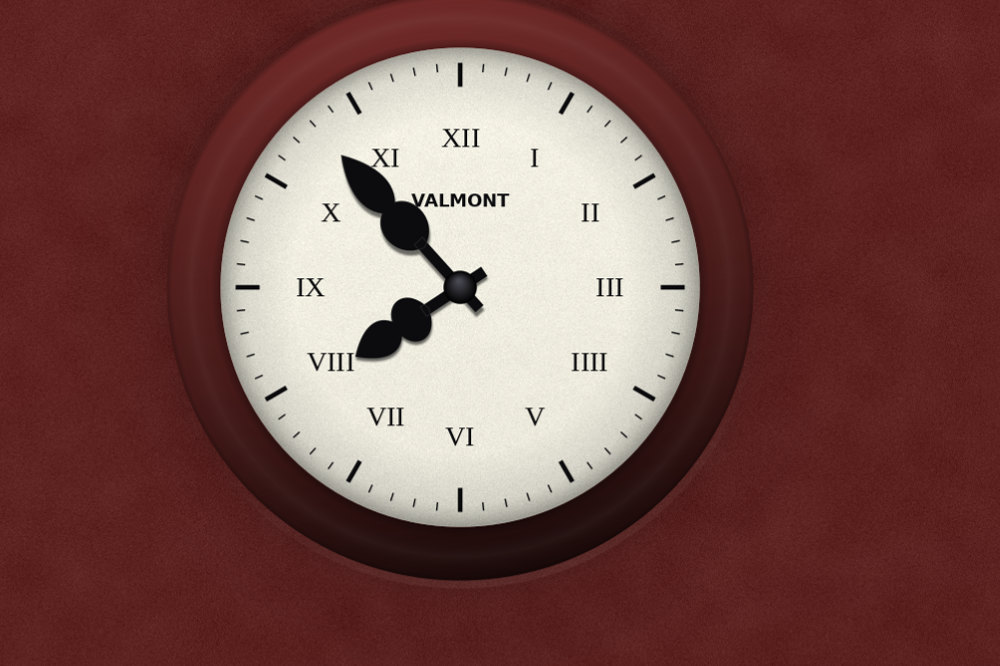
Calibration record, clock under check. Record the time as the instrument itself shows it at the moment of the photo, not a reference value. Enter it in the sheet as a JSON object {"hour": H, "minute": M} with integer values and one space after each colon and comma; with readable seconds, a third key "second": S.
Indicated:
{"hour": 7, "minute": 53}
